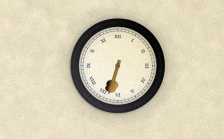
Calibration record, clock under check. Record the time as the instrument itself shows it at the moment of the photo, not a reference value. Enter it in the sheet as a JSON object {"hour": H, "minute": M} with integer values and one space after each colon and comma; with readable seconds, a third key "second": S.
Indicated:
{"hour": 6, "minute": 33}
